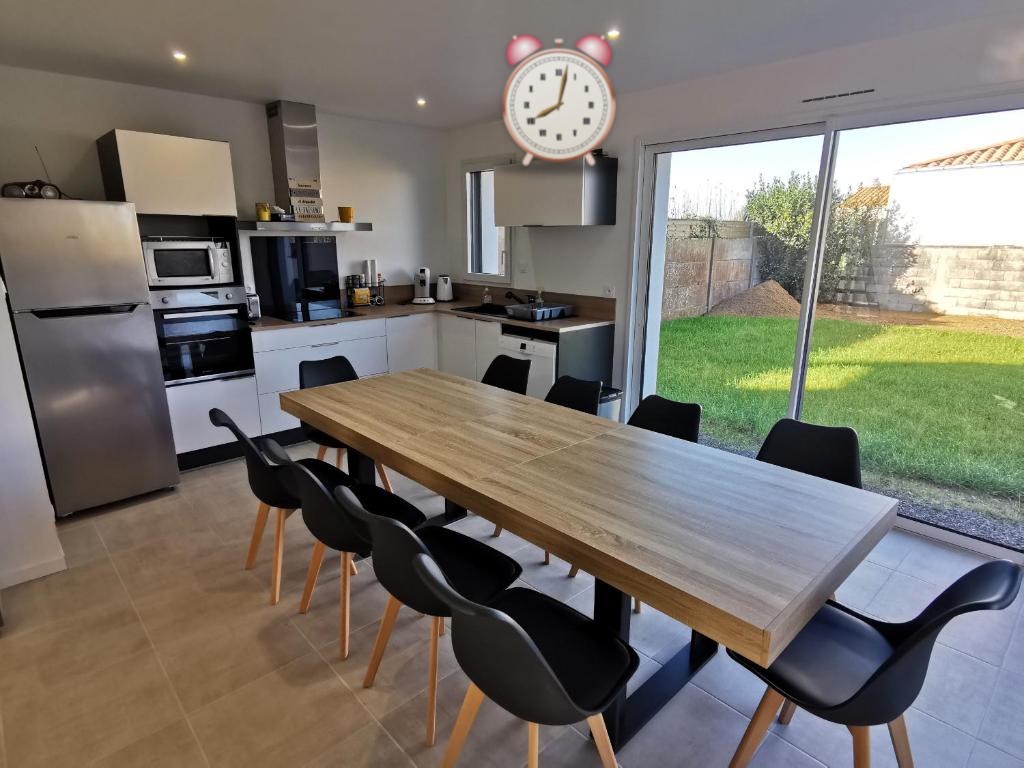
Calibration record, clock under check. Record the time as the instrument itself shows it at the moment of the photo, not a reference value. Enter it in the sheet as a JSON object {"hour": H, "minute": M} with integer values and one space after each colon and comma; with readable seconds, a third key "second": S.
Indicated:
{"hour": 8, "minute": 2}
